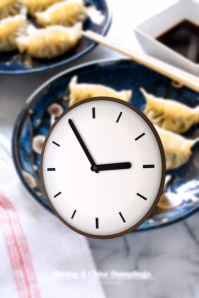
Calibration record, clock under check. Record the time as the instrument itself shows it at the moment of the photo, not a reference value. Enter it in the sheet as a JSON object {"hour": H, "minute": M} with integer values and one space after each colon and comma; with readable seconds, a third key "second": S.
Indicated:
{"hour": 2, "minute": 55}
